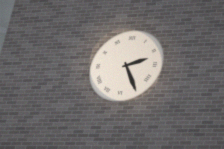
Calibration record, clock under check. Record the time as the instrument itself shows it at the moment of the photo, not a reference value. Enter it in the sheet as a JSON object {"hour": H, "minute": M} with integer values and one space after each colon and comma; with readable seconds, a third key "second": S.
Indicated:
{"hour": 2, "minute": 25}
